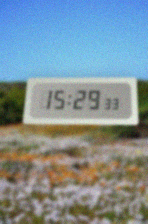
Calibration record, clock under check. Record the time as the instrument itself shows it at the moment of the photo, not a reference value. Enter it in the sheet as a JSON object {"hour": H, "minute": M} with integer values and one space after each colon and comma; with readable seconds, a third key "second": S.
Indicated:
{"hour": 15, "minute": 29}
